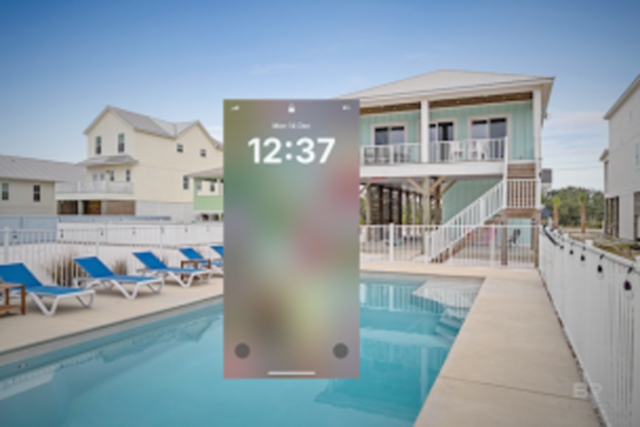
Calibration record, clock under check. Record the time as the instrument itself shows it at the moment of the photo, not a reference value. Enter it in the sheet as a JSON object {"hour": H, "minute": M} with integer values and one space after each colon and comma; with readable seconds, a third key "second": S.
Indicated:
{"hour": 12, "minute": 37}
